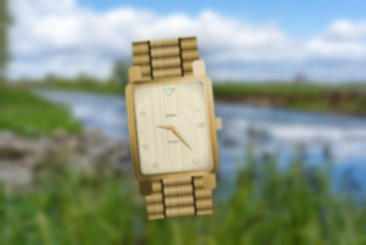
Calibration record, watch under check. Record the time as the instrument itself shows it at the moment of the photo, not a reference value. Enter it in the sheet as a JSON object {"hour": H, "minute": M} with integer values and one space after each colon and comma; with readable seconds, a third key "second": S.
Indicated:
{"hour": 9, "minute": 24}
